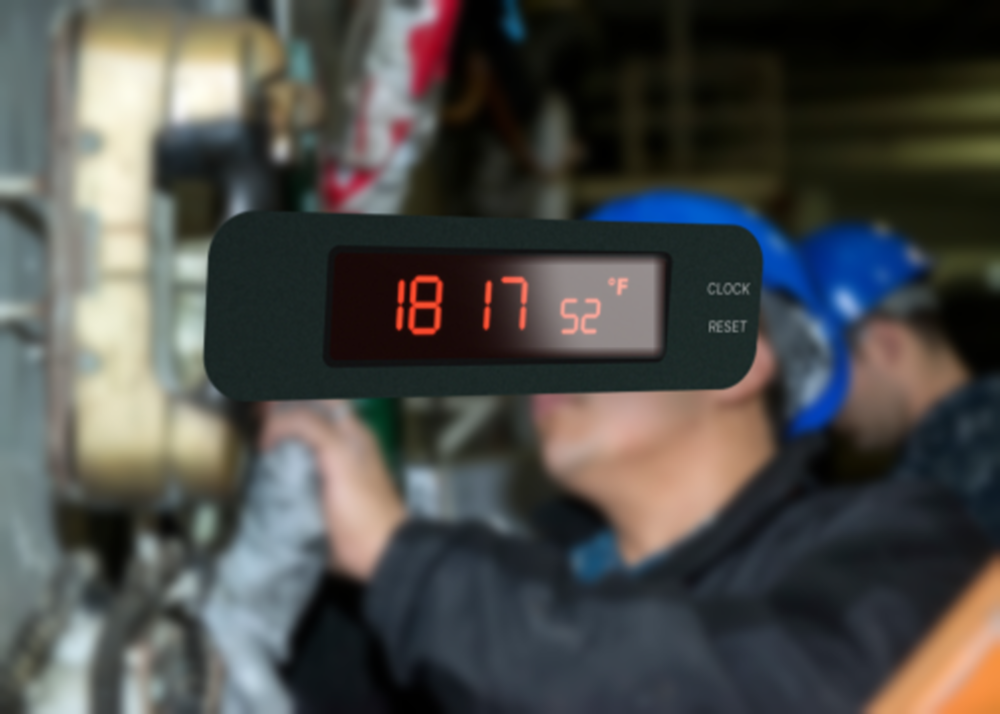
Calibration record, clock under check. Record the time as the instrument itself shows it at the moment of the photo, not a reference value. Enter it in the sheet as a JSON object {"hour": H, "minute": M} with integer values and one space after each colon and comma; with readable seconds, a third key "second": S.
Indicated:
{"hour": 18, "minute": 17}
